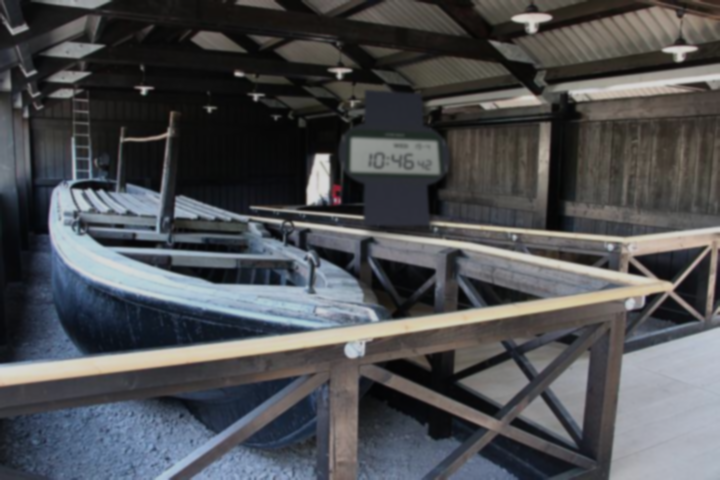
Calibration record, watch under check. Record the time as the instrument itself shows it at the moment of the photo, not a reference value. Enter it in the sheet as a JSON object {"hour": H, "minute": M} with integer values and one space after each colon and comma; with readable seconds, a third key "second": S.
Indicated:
{"hour": 10, "minute": 46}
